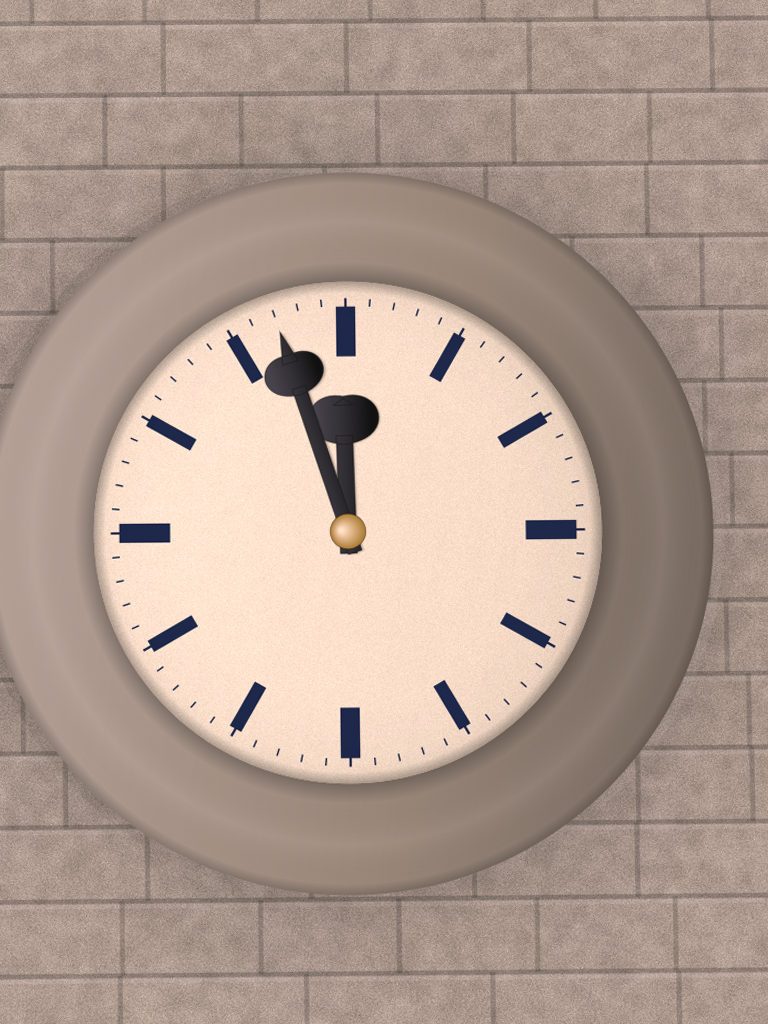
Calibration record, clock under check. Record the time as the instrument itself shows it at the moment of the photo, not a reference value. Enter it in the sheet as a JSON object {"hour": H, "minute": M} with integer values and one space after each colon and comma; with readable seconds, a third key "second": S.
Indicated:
{"hour": 11, "minute": 57}
